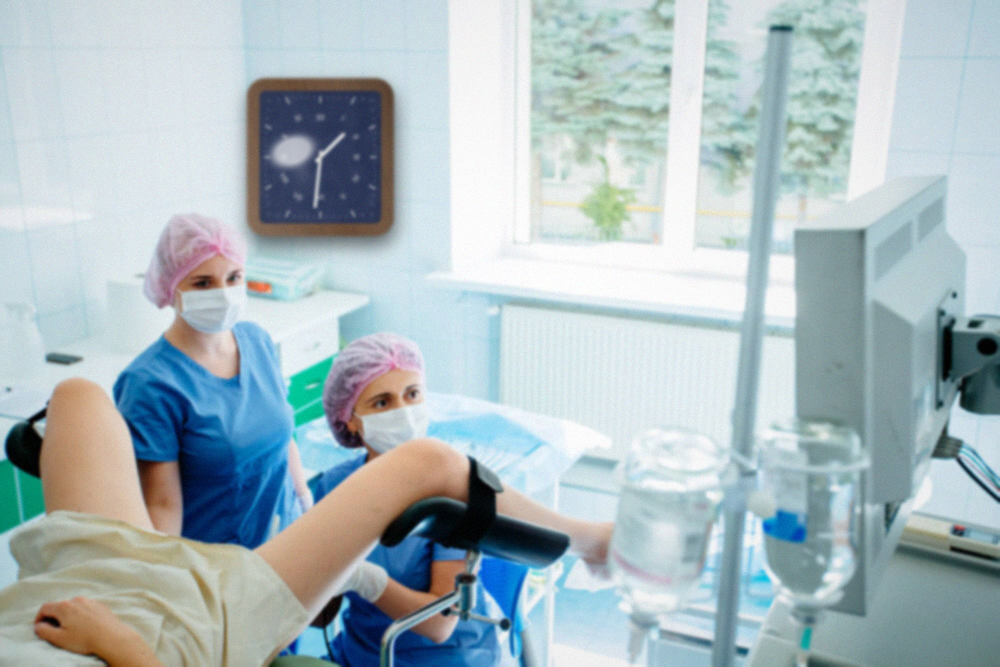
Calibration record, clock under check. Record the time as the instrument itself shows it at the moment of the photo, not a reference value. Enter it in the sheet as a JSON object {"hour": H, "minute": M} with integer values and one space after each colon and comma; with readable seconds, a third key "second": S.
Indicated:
{"hour": 1, "minute": 31}
